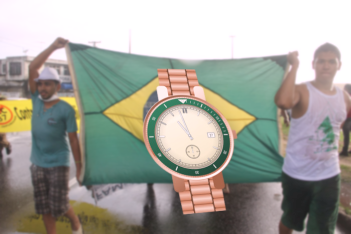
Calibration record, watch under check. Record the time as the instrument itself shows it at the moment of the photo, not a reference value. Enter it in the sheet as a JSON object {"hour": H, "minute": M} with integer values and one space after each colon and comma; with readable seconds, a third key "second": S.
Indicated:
{"hour": 10, "minute": 58}
